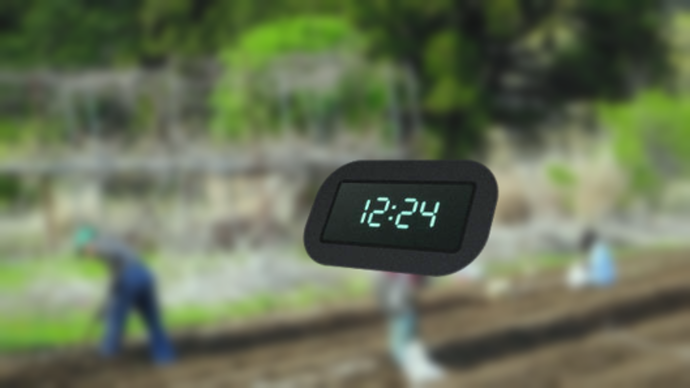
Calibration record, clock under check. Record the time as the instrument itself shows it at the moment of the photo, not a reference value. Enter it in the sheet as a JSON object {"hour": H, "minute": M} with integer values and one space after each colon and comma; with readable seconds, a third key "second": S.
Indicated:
{"hour": 12, "minute": 24}
